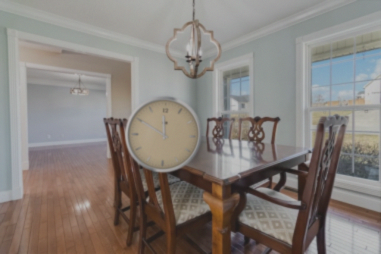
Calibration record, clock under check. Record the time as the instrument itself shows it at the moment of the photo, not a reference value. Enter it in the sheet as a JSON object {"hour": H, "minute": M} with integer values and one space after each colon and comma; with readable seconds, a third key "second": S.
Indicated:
{"hour": 11, "minute": 50}
